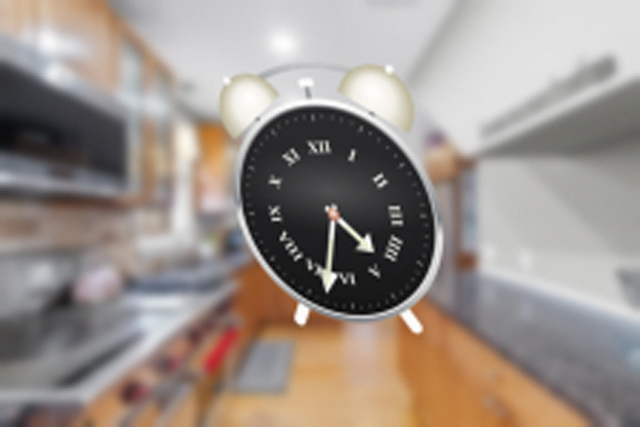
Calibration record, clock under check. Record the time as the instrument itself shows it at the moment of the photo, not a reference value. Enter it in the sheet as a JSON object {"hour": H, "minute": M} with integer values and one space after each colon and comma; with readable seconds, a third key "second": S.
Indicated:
{"hour": 4, "minute": 33}
